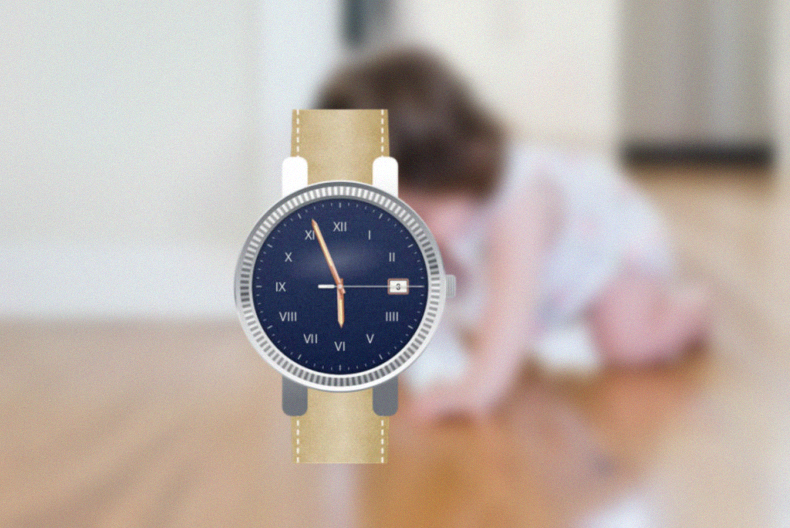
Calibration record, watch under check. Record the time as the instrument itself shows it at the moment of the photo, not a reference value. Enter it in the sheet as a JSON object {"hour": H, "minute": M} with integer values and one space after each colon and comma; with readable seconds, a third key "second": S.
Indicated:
{"hour": 5, "minute": 56, "second": 15}
